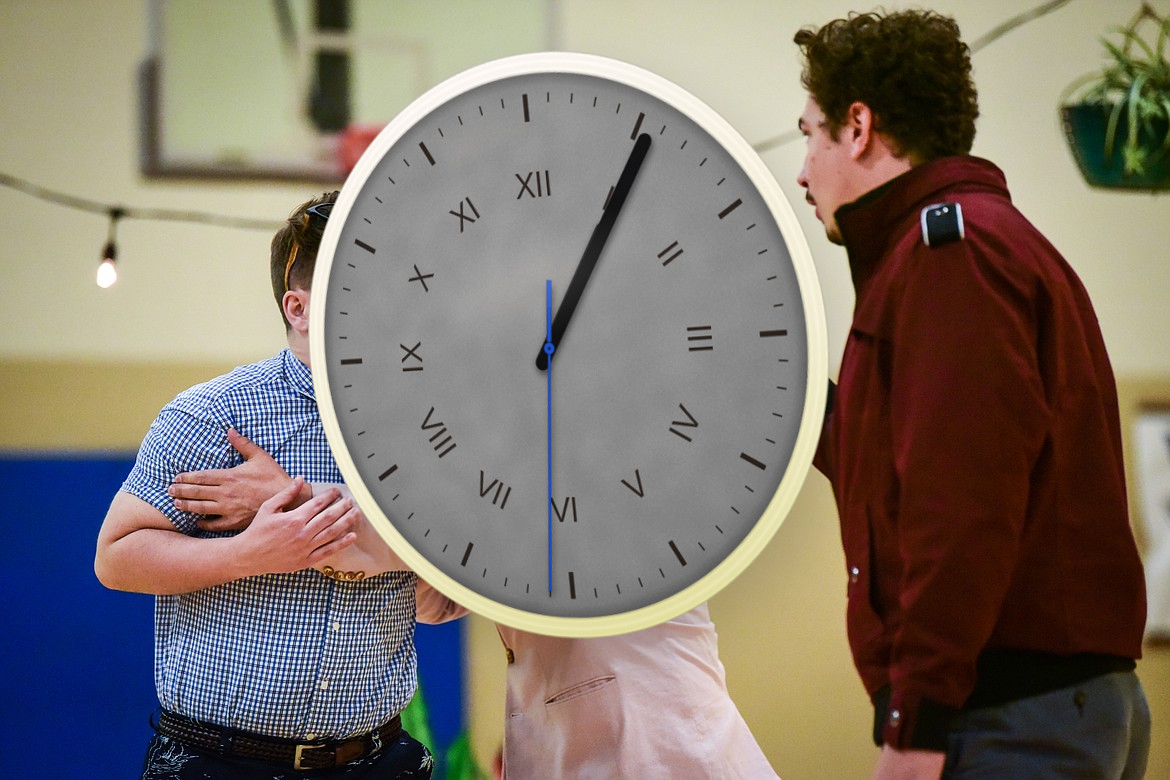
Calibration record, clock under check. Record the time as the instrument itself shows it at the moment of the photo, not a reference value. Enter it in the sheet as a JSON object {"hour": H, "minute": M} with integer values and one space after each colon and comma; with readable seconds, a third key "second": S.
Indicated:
{"hour": 1, "minute": 5, "second": 31}
